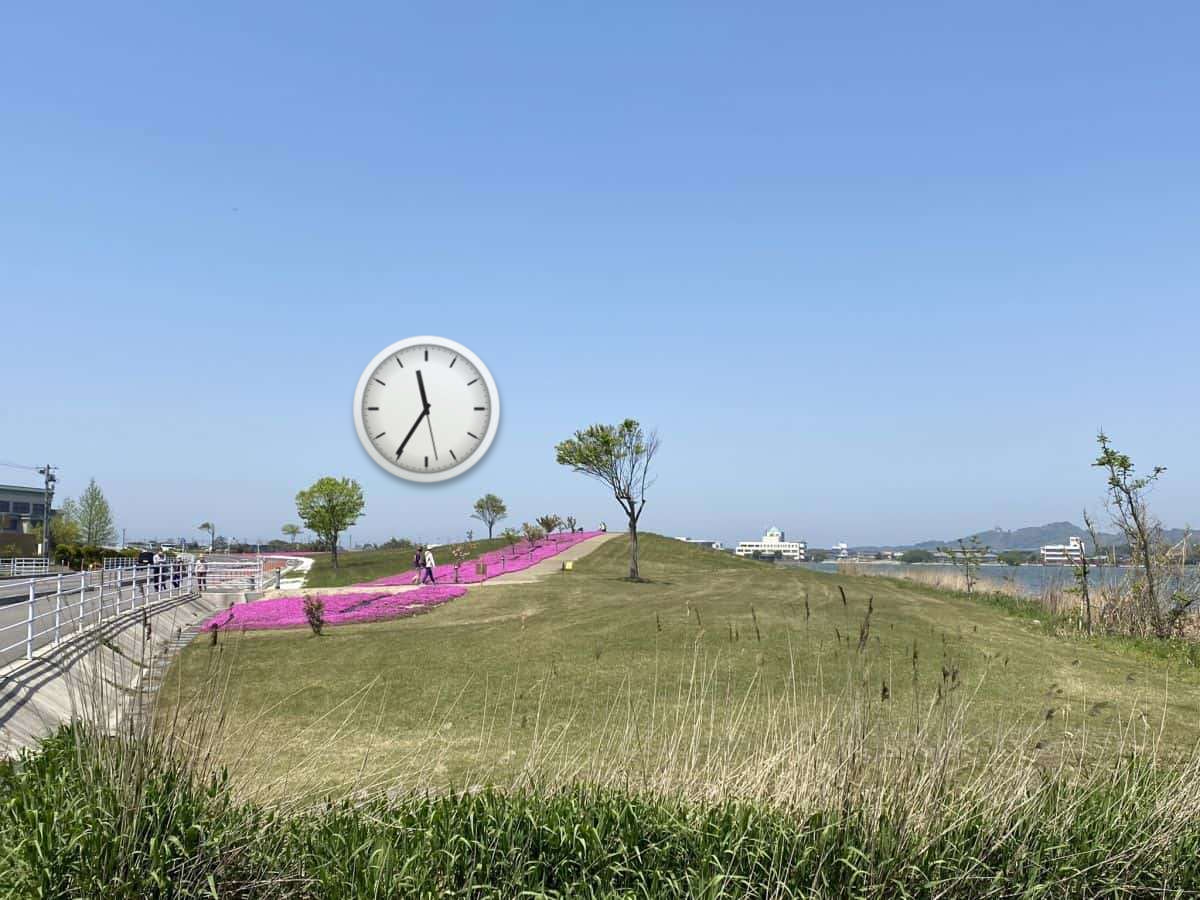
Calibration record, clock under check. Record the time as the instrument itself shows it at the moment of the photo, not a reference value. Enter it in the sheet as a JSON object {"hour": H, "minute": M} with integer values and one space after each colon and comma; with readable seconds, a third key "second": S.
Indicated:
{"hour": 11, "minute": 35, "second": 28}
